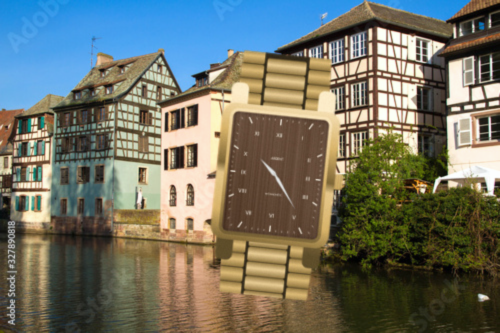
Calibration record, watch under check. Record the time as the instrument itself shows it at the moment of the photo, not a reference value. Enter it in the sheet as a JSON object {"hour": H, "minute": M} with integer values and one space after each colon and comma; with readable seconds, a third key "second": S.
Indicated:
{"hour": 10, "minute": 24}
